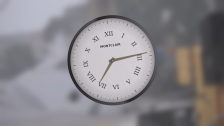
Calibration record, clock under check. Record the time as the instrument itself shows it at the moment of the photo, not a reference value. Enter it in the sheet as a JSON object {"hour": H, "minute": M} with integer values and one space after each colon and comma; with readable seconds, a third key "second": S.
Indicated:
{"hour": 7, "minute": 14}
